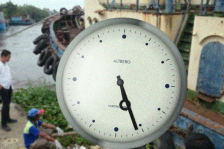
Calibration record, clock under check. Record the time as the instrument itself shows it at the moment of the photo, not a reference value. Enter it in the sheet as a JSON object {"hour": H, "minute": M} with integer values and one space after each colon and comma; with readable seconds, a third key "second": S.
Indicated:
{"hour": 5, "minute": 26}
